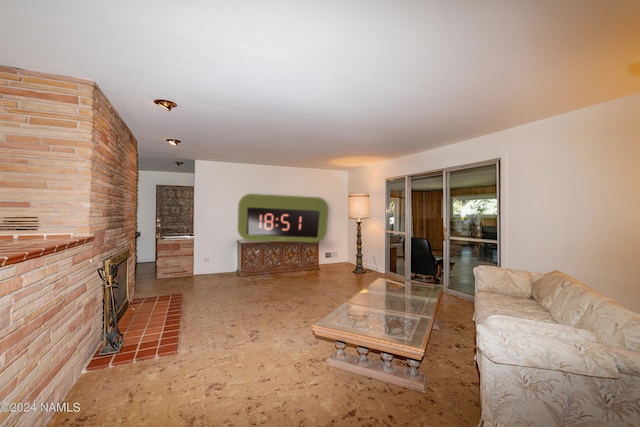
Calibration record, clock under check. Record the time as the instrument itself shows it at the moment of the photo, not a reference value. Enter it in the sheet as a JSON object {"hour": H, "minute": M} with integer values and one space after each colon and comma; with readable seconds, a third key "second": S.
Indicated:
{"hour": 18, "minute": 51}
